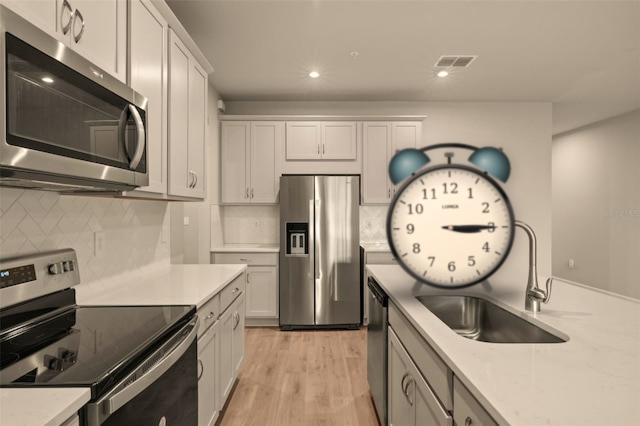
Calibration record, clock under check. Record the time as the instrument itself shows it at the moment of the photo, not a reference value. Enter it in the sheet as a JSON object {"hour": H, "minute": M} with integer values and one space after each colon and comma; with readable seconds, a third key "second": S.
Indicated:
{"hour": 3, "minute": 15}
